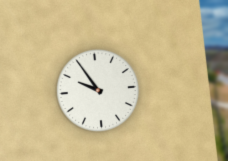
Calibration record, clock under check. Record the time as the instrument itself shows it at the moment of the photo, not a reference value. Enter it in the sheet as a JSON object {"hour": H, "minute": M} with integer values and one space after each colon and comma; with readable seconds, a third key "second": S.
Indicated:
{"hour": 9, "minute": 55}
